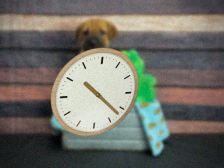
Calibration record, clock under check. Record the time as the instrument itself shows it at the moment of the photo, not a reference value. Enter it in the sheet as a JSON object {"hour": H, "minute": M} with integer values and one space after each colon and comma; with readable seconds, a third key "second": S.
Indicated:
{"hour": 10, "minute": 22}
